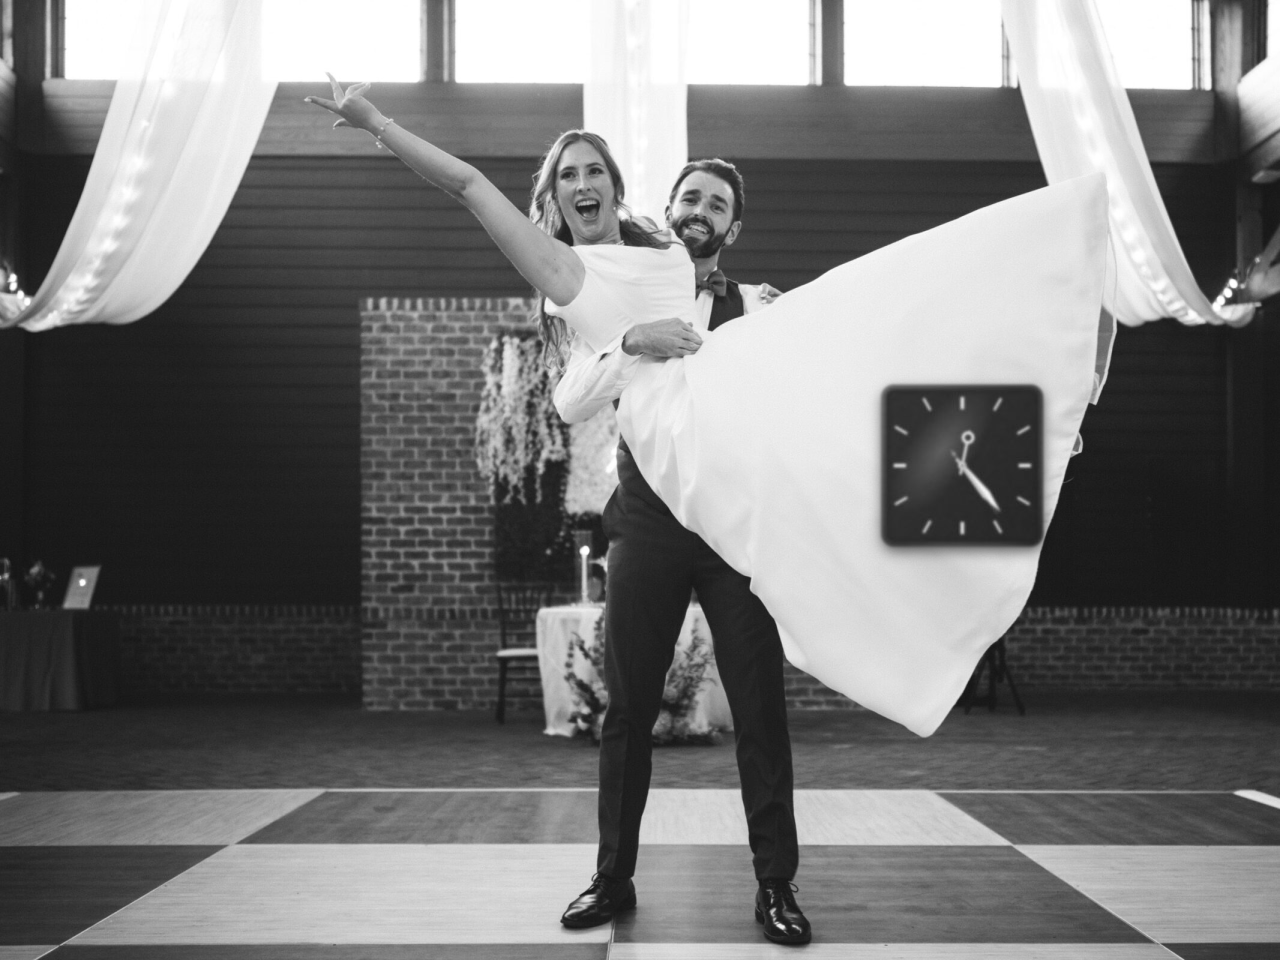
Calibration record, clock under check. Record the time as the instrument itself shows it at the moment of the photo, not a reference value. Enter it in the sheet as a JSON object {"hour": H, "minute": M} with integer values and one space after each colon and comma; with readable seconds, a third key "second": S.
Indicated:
{"hour": 12, "minute": 23, "second": 24}
